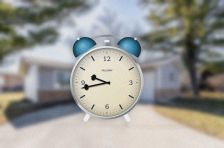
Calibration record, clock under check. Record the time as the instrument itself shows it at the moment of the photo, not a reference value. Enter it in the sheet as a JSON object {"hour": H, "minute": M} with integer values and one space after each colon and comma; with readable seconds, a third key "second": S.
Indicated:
{"hour": 9, "minute": 43}
